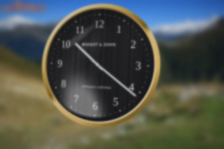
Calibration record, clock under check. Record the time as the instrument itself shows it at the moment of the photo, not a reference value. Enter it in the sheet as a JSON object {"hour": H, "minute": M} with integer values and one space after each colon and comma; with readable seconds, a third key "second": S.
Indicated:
{"hour": 10, "minute": 21}
